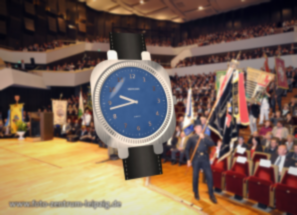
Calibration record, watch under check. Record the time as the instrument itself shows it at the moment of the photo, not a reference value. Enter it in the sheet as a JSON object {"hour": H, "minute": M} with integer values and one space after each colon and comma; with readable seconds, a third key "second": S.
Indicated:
{"hour": 9, "minute": 43}
